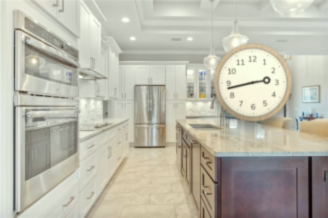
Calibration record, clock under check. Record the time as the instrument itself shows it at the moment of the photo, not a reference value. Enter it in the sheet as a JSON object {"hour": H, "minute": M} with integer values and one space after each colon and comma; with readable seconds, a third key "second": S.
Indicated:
{"hour": 2, "minute": 43}
